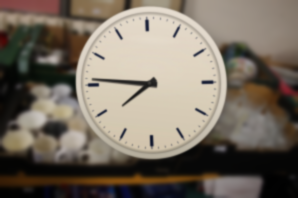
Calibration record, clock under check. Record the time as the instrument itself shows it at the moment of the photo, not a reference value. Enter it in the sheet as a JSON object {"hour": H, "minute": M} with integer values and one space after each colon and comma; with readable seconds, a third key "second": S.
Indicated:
{"hour": 7, "minute": 46}
